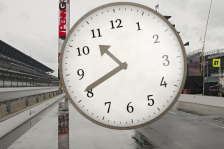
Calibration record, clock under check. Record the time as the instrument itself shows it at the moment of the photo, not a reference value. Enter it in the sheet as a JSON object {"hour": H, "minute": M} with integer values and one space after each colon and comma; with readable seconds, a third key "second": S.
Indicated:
{"hour": 10, "minute": 41}
